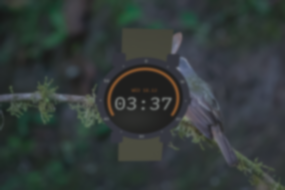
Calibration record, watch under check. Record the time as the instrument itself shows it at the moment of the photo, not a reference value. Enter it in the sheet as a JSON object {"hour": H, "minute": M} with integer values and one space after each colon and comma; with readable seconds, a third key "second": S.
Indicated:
{"hour": 3, "minute": 37}
